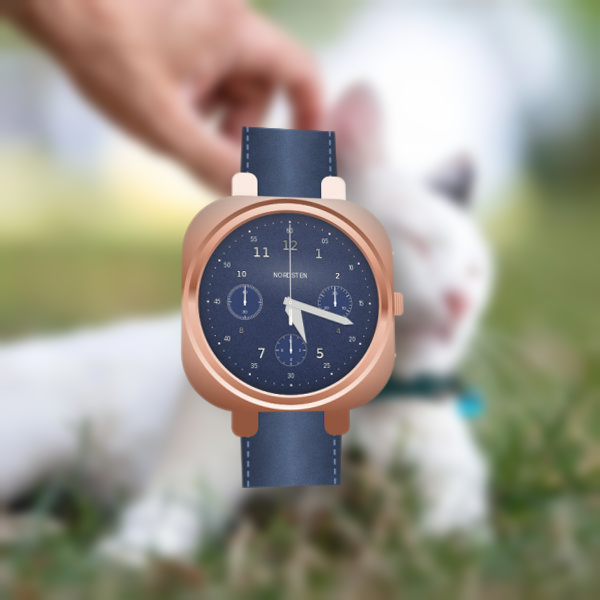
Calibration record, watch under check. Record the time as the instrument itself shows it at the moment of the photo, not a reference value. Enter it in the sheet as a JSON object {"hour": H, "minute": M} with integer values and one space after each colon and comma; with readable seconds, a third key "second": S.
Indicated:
{"hour": 5, "minute": 18}
